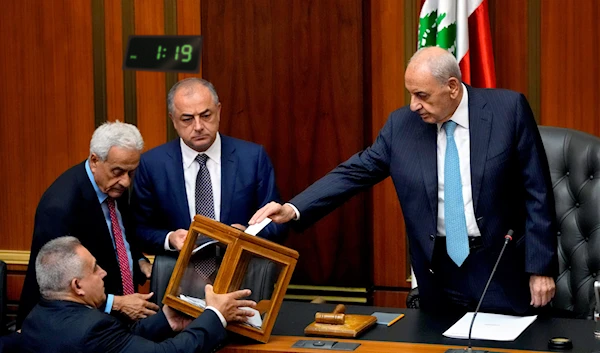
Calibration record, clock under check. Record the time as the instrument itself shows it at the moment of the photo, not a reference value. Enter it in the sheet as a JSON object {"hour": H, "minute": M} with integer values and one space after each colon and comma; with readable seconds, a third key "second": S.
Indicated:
{"hour": 1, "minute": 19}
